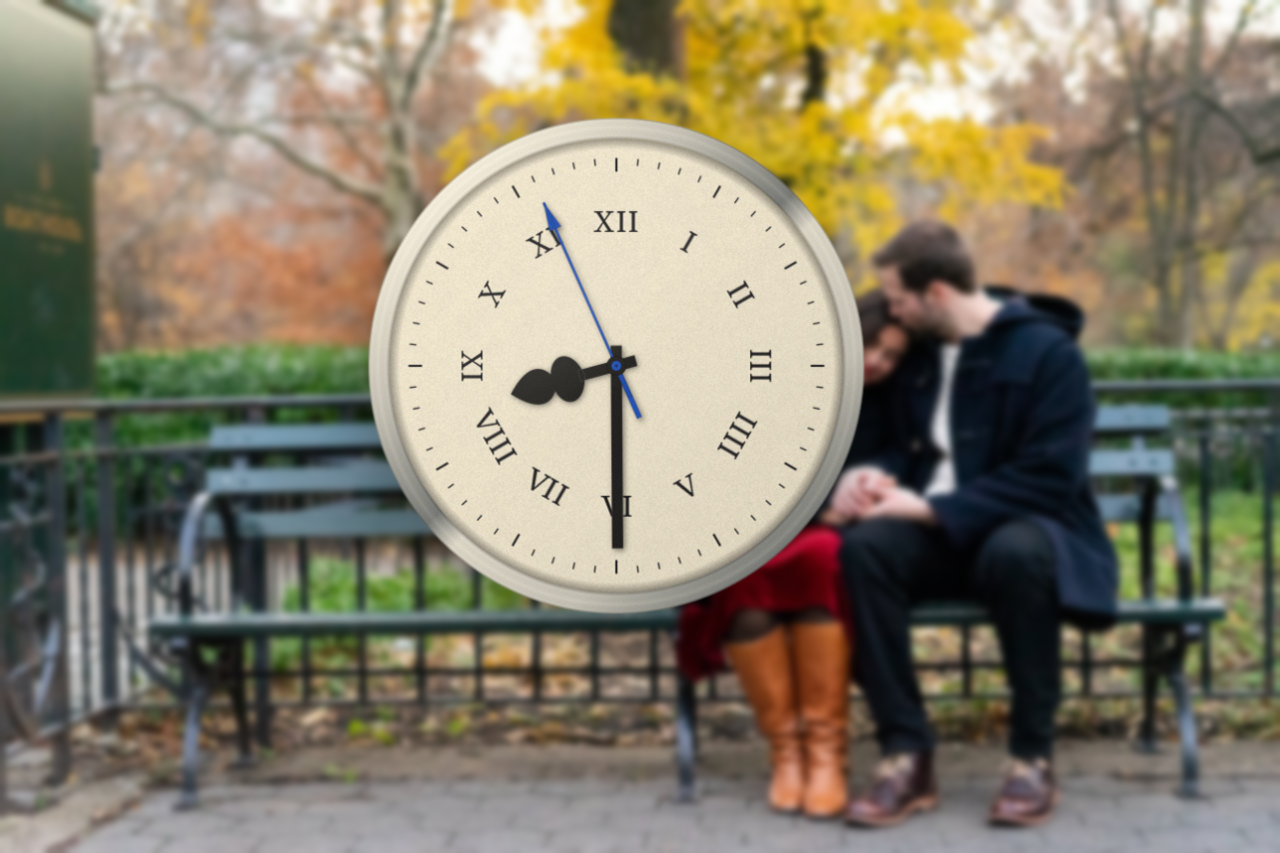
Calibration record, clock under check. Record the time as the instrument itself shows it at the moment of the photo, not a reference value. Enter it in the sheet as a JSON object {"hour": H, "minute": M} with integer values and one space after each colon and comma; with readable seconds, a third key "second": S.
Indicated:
{"hour": 8, "minute": 29, "second": 56}
